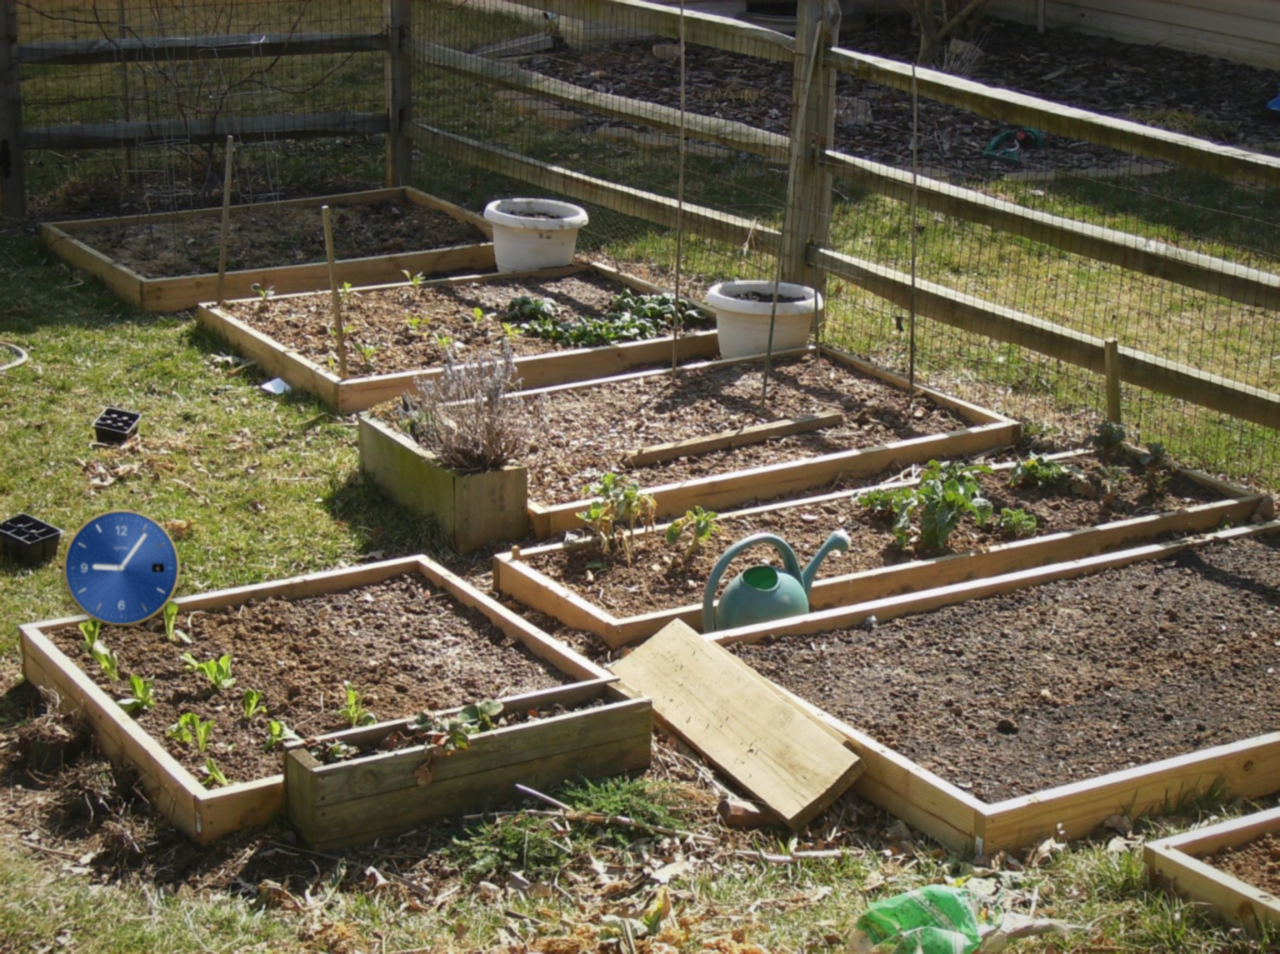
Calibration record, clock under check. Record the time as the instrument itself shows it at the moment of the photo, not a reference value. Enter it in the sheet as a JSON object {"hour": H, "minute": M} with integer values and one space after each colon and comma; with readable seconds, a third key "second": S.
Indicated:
{"hour": 9, "minute": 6}
